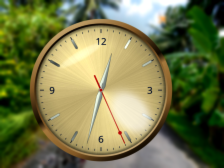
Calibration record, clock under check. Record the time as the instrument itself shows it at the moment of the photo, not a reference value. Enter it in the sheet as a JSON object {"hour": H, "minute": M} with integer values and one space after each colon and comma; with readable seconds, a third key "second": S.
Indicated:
{"hour": 12, "minute": 32, "second": 26}
